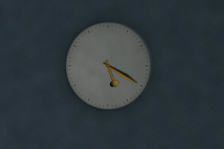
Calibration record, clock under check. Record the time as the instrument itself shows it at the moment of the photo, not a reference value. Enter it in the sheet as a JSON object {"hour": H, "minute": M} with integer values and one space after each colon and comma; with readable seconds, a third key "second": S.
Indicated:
{"hour": 5, "minute": 20}
